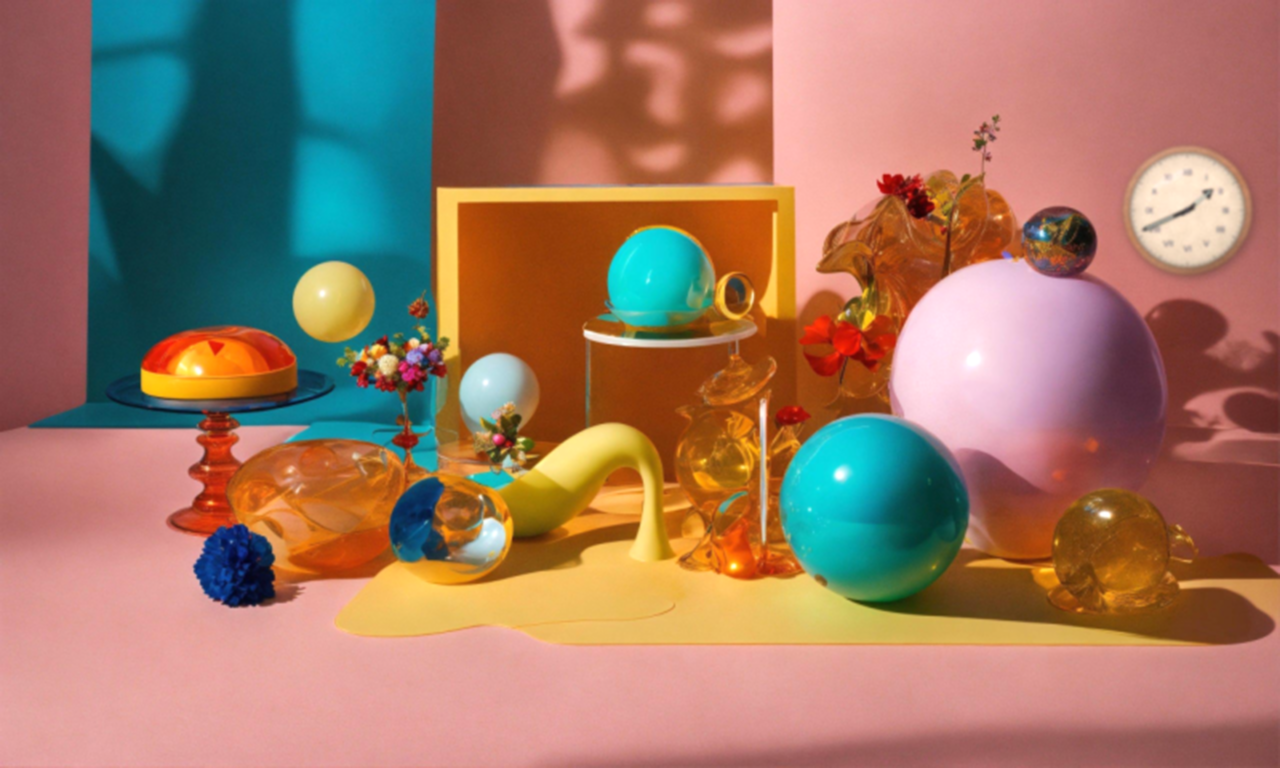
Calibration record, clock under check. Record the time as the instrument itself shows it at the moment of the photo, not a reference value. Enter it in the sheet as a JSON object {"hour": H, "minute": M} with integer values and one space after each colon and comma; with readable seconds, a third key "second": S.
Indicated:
{"hour": 1, "minute": 41}
